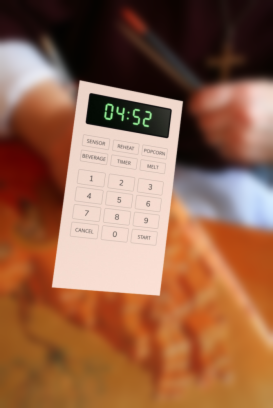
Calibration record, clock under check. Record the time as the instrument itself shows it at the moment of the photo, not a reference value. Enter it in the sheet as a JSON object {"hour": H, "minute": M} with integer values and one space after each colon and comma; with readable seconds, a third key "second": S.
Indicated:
{"hour": 4, "minute": 52}
